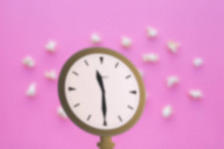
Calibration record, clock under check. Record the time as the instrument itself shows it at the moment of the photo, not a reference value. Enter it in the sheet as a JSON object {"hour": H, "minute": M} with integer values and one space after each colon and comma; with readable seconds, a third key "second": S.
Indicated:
{"hour": 11, "minute": 30}
